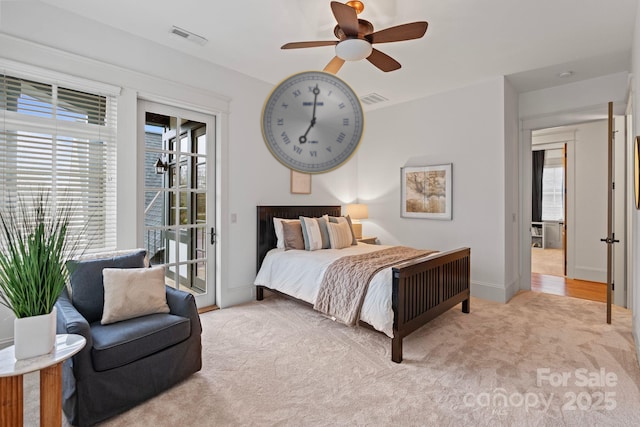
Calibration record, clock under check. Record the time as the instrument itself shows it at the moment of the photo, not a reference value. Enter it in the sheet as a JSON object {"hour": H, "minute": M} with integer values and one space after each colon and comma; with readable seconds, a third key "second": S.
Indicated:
{"hour": 7, "minute": 1}
